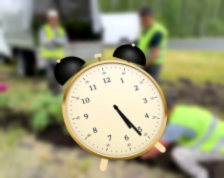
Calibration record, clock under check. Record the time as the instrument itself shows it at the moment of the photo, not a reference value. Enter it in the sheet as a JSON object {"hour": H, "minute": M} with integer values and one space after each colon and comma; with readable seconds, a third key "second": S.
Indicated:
{"hour": 5, "minute": 26}
